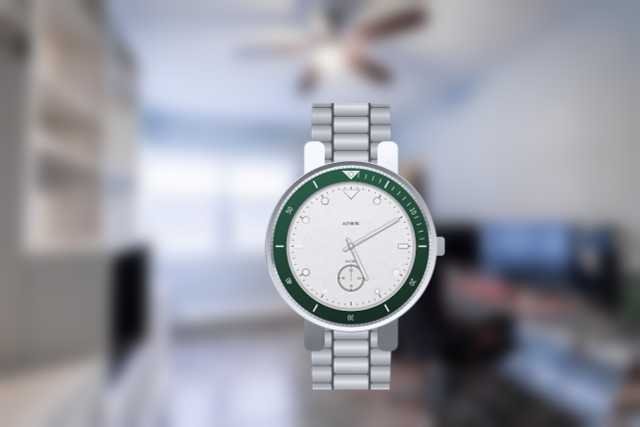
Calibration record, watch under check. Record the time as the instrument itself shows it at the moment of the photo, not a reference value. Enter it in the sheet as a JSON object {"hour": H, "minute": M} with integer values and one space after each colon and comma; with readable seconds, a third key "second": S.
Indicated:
{"hour": 5, "minute": 10}
